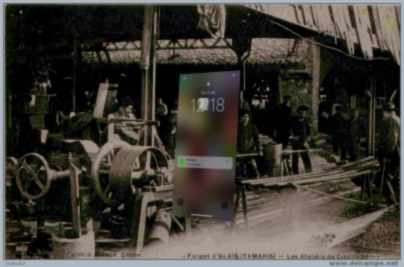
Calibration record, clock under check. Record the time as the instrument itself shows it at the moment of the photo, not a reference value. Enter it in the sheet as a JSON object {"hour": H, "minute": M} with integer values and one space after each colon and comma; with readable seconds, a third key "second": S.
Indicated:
{"hour": 12, "minute": 18}
